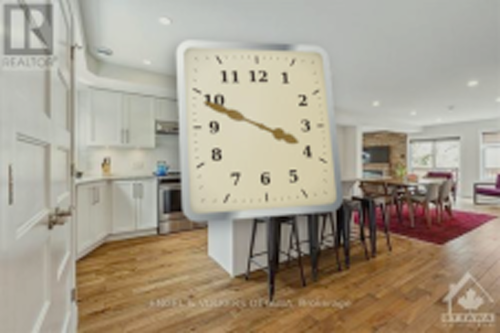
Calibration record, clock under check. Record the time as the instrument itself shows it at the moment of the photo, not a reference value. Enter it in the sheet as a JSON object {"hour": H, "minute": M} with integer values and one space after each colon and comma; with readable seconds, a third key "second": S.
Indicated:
{"hour": 3, "minute": 49}
